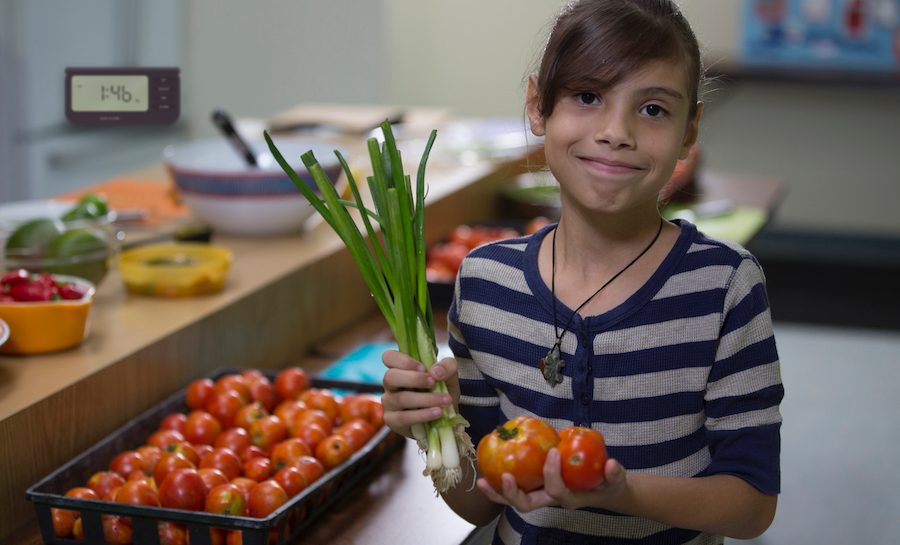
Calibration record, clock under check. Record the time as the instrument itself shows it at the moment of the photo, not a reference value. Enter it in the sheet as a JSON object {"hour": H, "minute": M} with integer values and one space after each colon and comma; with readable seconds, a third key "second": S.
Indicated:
{"hour": 1, "minute": 46}
